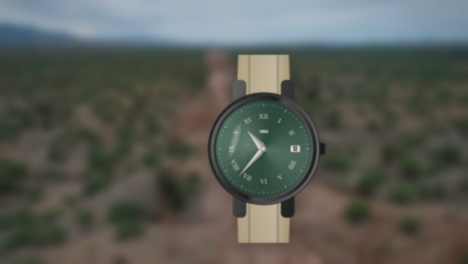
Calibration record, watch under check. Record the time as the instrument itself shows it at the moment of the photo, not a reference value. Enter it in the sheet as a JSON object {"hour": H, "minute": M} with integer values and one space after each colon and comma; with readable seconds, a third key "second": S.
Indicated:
{"hour": 10, "minute": 37}
